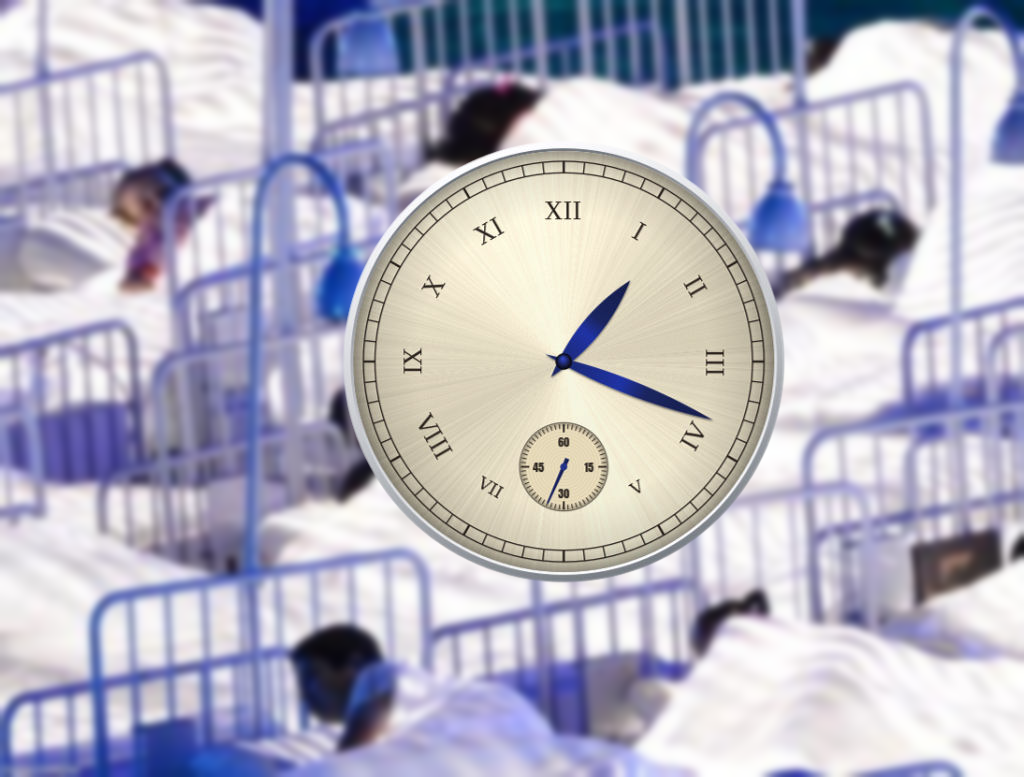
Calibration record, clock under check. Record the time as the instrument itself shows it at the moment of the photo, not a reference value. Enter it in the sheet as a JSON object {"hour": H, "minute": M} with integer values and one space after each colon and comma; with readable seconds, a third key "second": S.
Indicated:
{"hour": 1, "minute": 18, "second": 34}
